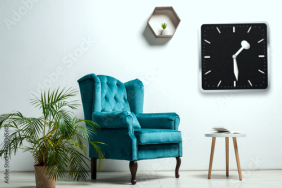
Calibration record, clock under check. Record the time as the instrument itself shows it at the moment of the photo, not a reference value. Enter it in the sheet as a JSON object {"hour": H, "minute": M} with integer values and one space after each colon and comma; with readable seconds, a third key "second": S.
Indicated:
{"hour": 1, "minute": 29}
